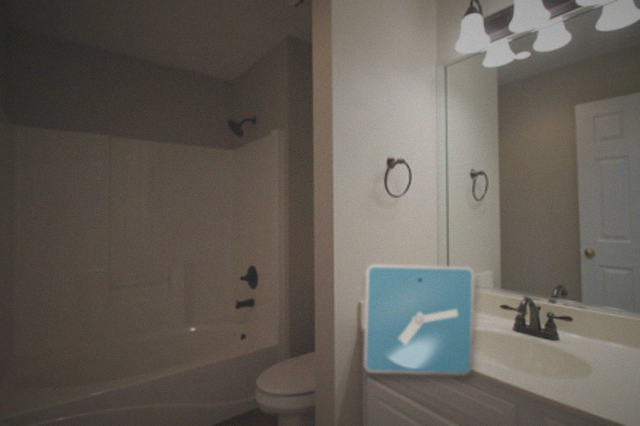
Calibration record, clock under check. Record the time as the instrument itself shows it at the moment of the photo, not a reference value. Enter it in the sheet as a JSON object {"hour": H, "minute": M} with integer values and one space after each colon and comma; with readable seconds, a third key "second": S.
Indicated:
{"hour": 7, "minute": 13}
